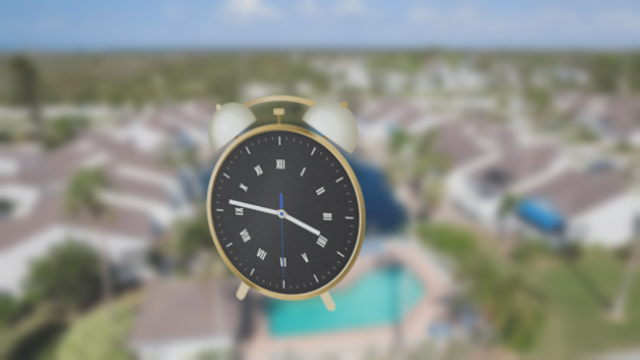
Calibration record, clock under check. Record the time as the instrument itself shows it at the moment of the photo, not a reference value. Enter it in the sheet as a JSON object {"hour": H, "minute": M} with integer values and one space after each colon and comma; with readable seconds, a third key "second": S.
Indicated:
{"hour": 3, "minute": 46, "second": 30}
